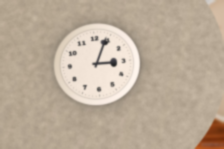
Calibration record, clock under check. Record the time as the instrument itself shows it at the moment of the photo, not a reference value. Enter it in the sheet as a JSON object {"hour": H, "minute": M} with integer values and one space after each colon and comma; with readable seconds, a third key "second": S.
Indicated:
{"hour": 3, "minute": 4}
